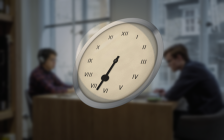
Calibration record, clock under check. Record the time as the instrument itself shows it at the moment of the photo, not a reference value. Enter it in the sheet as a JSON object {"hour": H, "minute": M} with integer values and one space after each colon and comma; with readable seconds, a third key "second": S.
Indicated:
{"hour": 6, "minute": 33}
